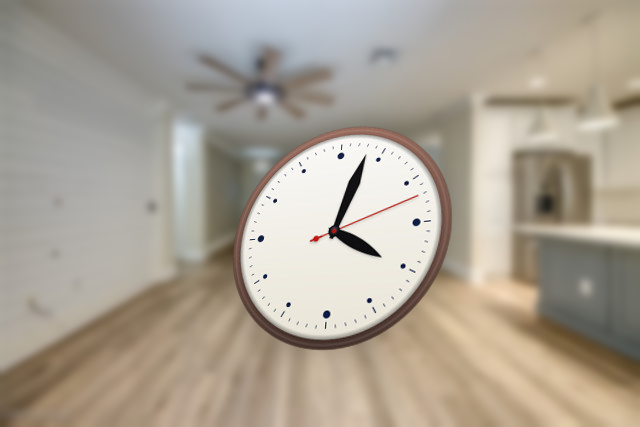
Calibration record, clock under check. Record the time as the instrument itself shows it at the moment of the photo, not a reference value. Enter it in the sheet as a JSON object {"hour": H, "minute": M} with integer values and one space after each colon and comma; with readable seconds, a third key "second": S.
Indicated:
{"hour": 4, "minute": 3, "second": 12}
